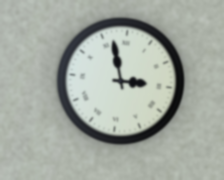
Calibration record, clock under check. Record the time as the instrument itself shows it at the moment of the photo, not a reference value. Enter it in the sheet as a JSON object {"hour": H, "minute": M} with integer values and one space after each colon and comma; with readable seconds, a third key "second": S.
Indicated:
{"hour": 2, "minute": 57}
